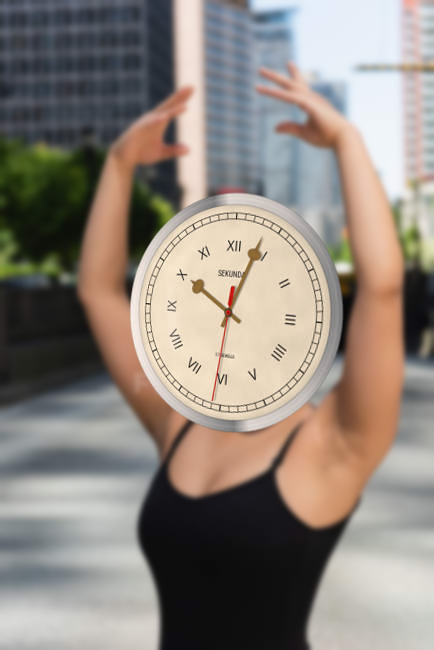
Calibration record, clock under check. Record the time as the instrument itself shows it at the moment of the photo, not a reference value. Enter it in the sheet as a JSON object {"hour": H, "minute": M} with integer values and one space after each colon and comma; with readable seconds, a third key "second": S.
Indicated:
{"hour": 10, "minute": 3, "second": 31}
